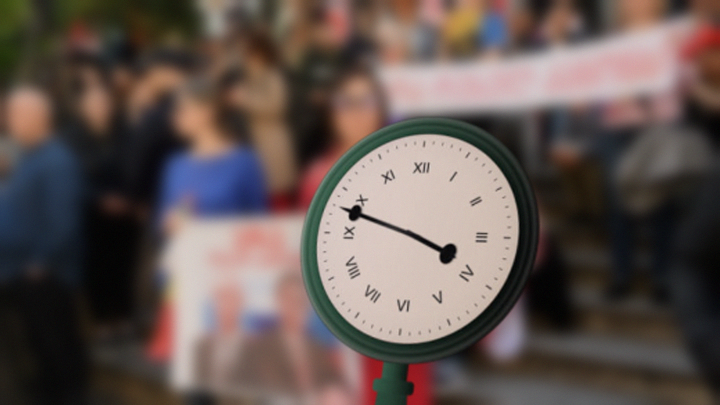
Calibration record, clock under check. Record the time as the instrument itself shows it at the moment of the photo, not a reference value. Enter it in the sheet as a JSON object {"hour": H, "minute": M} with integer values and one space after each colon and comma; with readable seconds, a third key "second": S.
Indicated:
{"hour": 3, "minute": 48}
